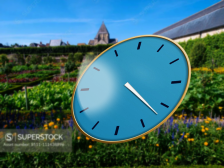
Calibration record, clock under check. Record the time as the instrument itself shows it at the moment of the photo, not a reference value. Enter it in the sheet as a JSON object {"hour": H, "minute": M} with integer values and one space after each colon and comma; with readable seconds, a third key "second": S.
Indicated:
{"hour": 4, "minute": 22}
